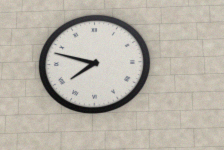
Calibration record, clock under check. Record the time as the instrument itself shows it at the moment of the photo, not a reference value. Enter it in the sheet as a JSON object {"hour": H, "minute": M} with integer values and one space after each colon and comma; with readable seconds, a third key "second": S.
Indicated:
{"hour": 7, "minute": 48}
